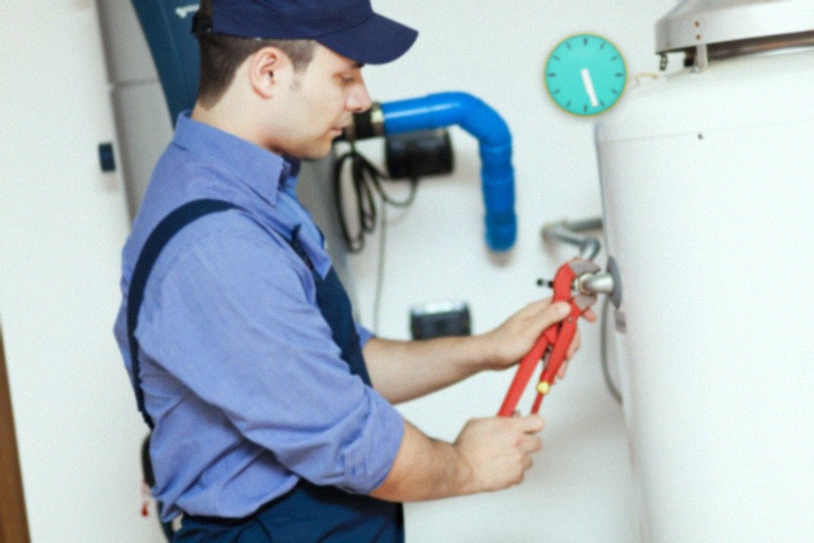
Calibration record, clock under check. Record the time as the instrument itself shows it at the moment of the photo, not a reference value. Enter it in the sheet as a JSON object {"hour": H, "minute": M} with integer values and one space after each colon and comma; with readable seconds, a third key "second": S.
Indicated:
{"hour": 5, "minute": 27}
